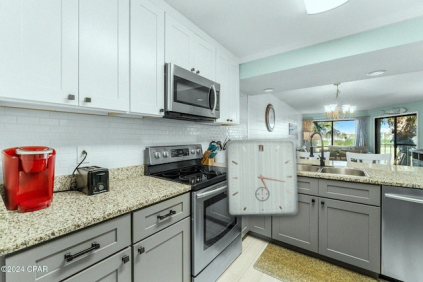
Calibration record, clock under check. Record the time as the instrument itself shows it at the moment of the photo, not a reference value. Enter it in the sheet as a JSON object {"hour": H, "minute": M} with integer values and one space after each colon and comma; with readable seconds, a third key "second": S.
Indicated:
{"hour": 5, "minute": 17}
